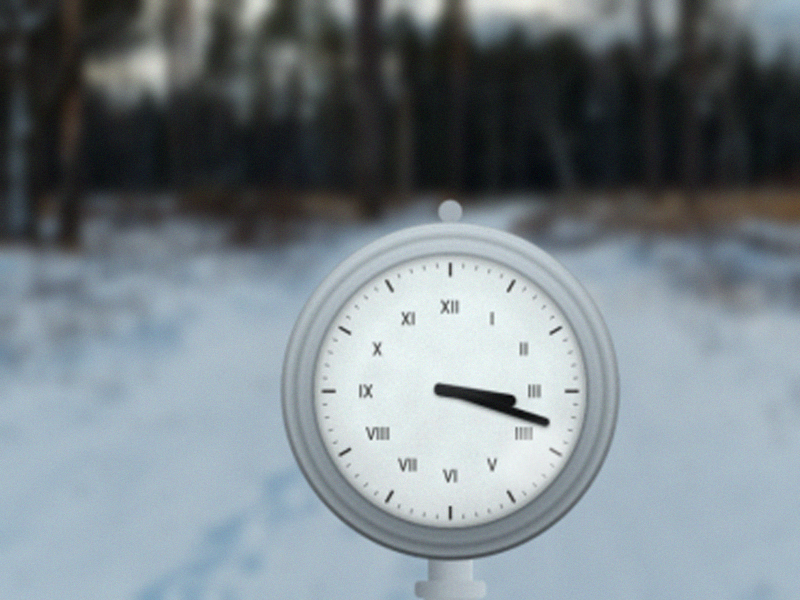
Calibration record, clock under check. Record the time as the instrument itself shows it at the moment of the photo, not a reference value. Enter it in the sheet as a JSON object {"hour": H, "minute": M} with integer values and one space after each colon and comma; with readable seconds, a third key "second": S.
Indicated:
{"hour": 3, "minute": 18}
